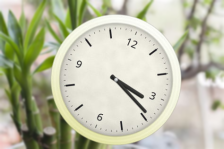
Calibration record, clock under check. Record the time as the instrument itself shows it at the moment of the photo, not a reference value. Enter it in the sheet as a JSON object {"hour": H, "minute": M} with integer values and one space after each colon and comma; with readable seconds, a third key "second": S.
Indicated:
{"hour": 3, "minute": 19}
